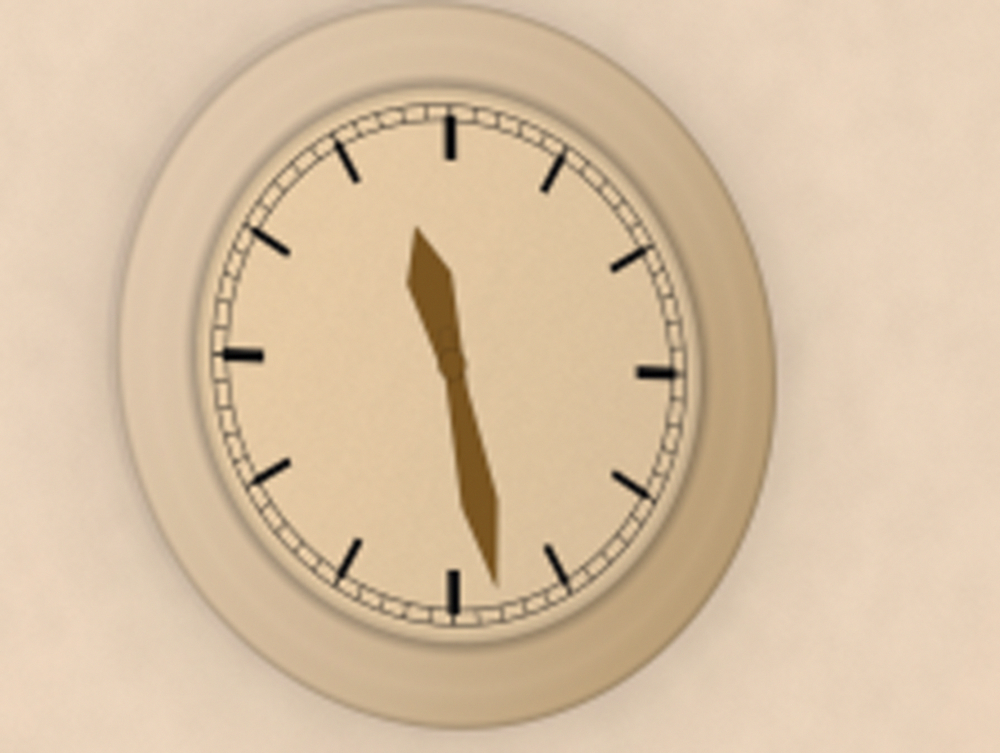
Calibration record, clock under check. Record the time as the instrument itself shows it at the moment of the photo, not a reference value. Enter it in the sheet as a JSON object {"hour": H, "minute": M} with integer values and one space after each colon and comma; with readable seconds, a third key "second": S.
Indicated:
{"hour": 11, "minute": 28}
